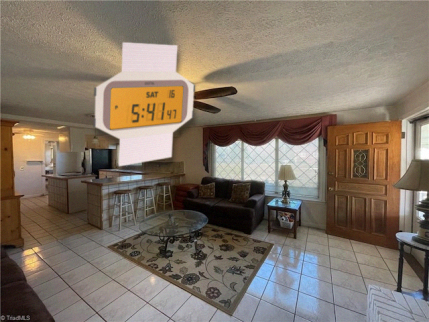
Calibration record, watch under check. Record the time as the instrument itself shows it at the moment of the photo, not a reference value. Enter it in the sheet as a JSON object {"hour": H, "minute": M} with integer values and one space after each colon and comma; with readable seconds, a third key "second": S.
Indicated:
{"hour": 5, "minute": 41, "second": 47}
